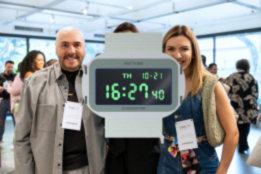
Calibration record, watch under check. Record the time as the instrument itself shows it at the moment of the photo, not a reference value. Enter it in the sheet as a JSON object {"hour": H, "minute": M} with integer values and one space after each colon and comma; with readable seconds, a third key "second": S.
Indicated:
{"hour": 16, "minute": 27, "second": 40}
